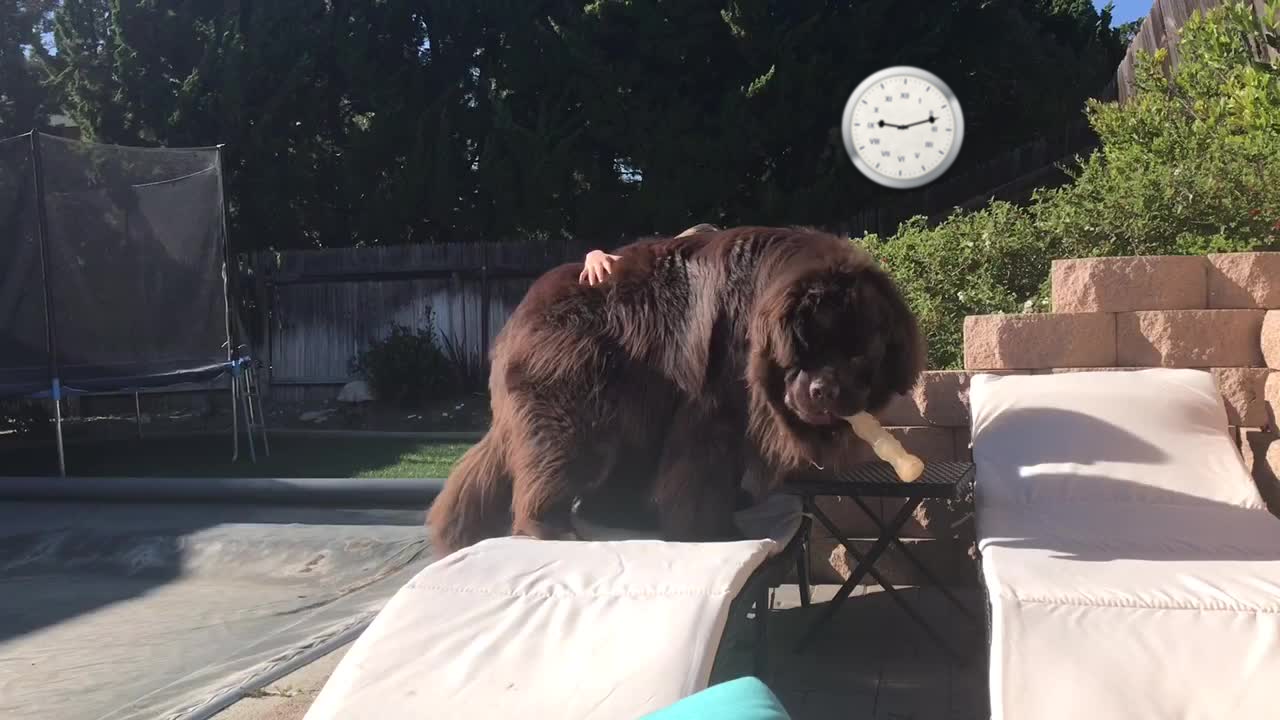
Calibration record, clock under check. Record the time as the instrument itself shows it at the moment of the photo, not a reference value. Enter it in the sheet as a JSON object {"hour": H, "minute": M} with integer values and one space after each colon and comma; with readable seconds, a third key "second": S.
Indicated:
{"hour": 9, "minute": 12}
